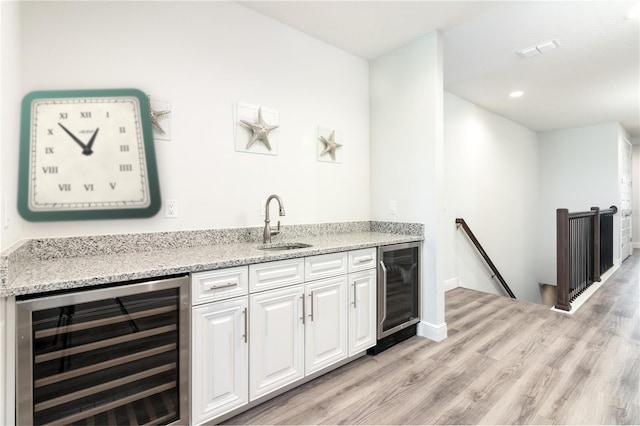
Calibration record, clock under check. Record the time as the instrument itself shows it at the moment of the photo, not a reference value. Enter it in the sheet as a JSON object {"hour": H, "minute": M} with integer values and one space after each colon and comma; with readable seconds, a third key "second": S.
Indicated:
{"hour": 12, "minute": 53}
